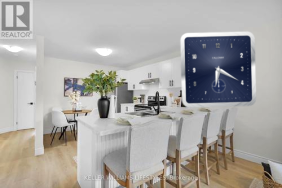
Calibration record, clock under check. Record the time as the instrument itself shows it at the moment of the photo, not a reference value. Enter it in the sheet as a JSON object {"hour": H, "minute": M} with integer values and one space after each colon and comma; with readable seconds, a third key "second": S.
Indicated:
{"hour": 6, "minute": 20}
